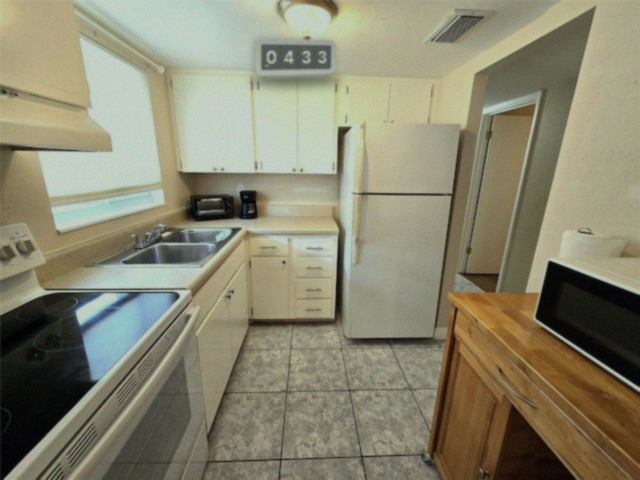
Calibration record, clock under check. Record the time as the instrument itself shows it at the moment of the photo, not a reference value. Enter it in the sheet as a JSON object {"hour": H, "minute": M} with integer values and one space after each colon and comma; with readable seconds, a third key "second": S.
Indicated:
{"hour": 4, "minute": 33}
